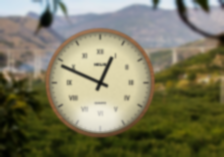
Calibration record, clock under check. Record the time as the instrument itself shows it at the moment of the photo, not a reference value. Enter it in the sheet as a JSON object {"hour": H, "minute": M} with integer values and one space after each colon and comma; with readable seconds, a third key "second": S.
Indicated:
{"hour": 12, "minute": 49}
